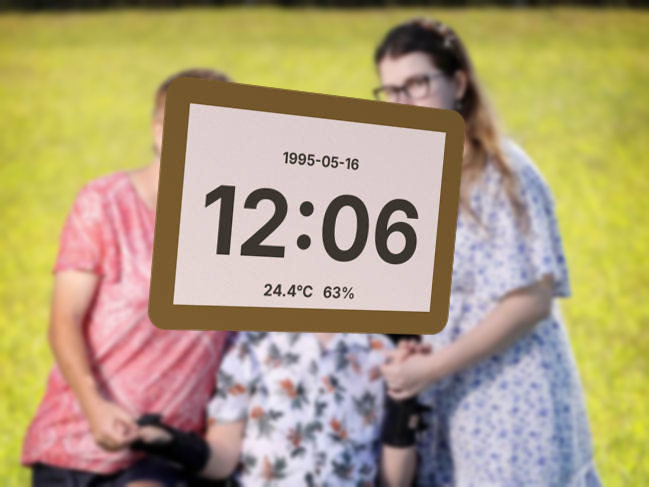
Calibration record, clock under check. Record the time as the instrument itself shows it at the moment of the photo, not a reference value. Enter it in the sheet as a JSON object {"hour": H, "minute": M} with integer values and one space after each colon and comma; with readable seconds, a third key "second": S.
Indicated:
{"hour": 12, "minute": 6}
